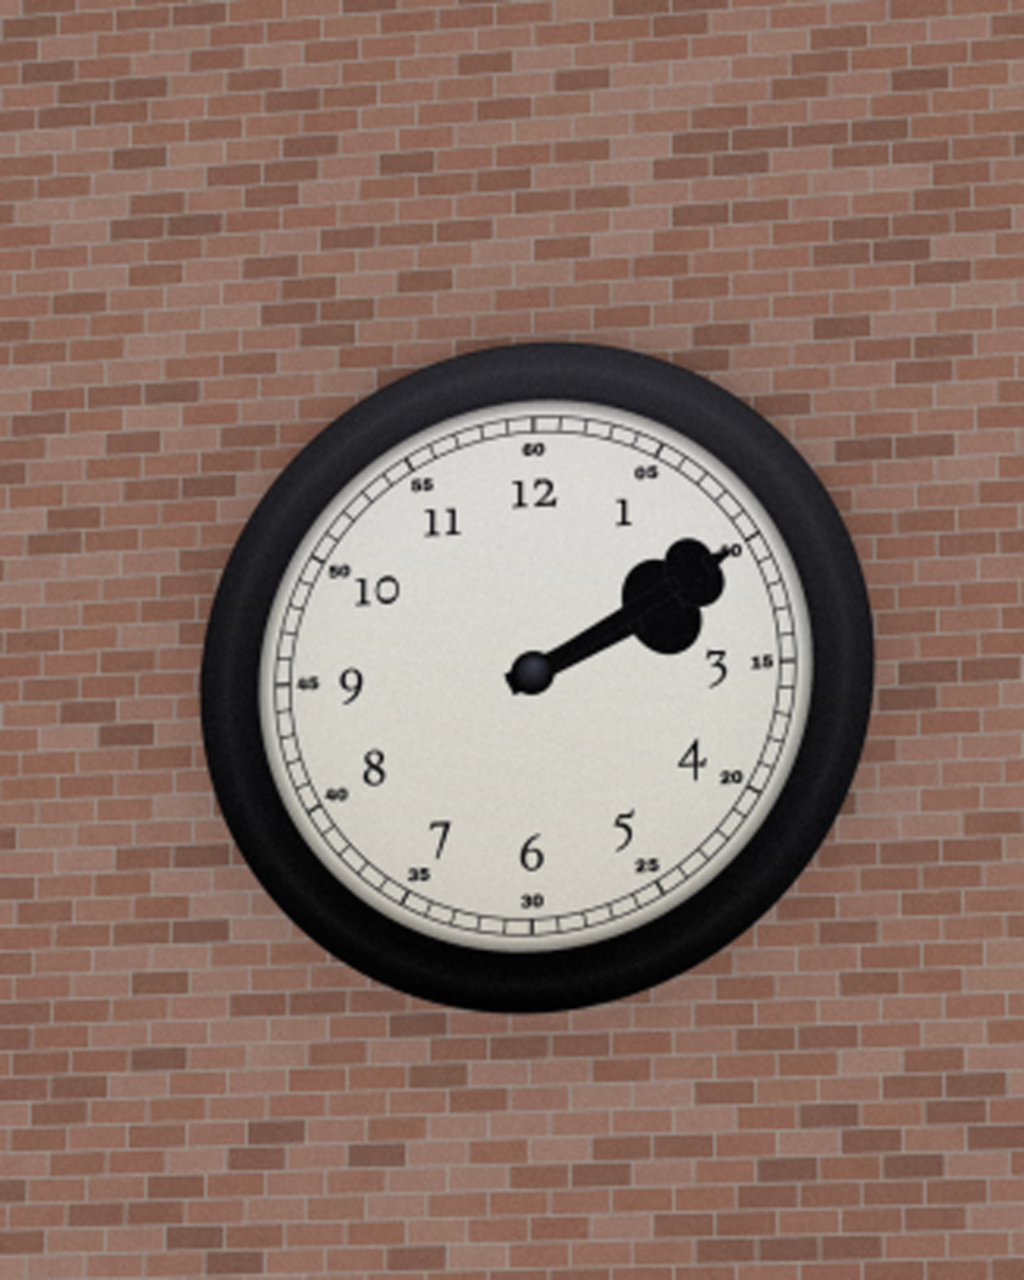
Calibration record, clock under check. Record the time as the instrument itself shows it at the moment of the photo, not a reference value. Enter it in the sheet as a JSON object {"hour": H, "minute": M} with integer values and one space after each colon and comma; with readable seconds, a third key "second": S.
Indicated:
{"hour": 2, "minute": 10}
